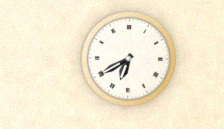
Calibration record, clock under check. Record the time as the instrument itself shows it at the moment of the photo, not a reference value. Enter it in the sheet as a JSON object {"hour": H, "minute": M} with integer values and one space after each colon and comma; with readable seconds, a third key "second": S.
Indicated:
{"hour": 6, "minute": 40}
